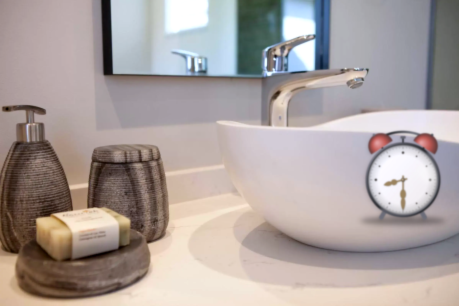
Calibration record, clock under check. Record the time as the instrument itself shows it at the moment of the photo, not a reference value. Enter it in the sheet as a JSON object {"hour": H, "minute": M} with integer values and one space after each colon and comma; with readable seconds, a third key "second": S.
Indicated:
{"hour": 8, "minute": 30}
